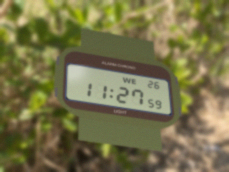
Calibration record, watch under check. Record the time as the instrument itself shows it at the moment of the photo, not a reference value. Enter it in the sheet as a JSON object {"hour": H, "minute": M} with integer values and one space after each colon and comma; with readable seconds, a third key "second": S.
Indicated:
{"hour": 11, "minute": 27}
